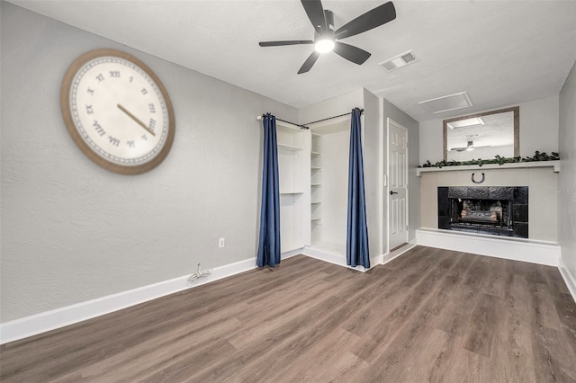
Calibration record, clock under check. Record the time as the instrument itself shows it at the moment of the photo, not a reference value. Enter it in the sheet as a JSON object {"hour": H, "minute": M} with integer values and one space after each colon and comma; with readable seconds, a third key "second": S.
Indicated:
{"hour": 4, "minute": 22}
